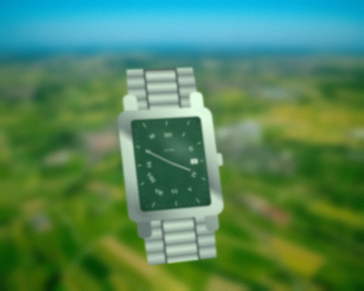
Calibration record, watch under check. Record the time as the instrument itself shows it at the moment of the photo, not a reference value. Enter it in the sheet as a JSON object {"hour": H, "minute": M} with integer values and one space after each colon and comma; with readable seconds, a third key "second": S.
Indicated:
{"hour": 3, "minute": 50}
